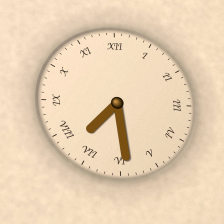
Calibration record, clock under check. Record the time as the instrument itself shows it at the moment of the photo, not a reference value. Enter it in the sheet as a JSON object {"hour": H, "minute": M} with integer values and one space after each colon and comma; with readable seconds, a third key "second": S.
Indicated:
{"hour": 7, "minute": 29}
